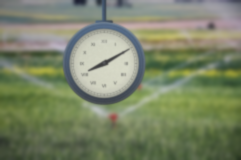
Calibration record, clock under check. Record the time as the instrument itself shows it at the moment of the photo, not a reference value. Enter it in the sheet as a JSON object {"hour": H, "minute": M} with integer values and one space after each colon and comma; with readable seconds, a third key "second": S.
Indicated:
{"hour": 8, "minute": 10}
